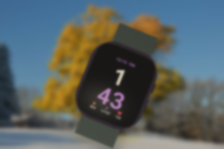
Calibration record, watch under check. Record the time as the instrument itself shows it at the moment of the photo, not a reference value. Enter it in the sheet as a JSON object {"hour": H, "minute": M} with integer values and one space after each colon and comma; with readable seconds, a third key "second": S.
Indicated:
{"hour": 1, "minute": 43}
